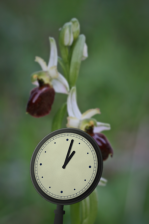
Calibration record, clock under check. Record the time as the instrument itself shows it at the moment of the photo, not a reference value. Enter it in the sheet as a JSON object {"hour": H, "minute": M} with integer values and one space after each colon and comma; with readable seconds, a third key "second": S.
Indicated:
{"hour": 1, "minute": 2}
